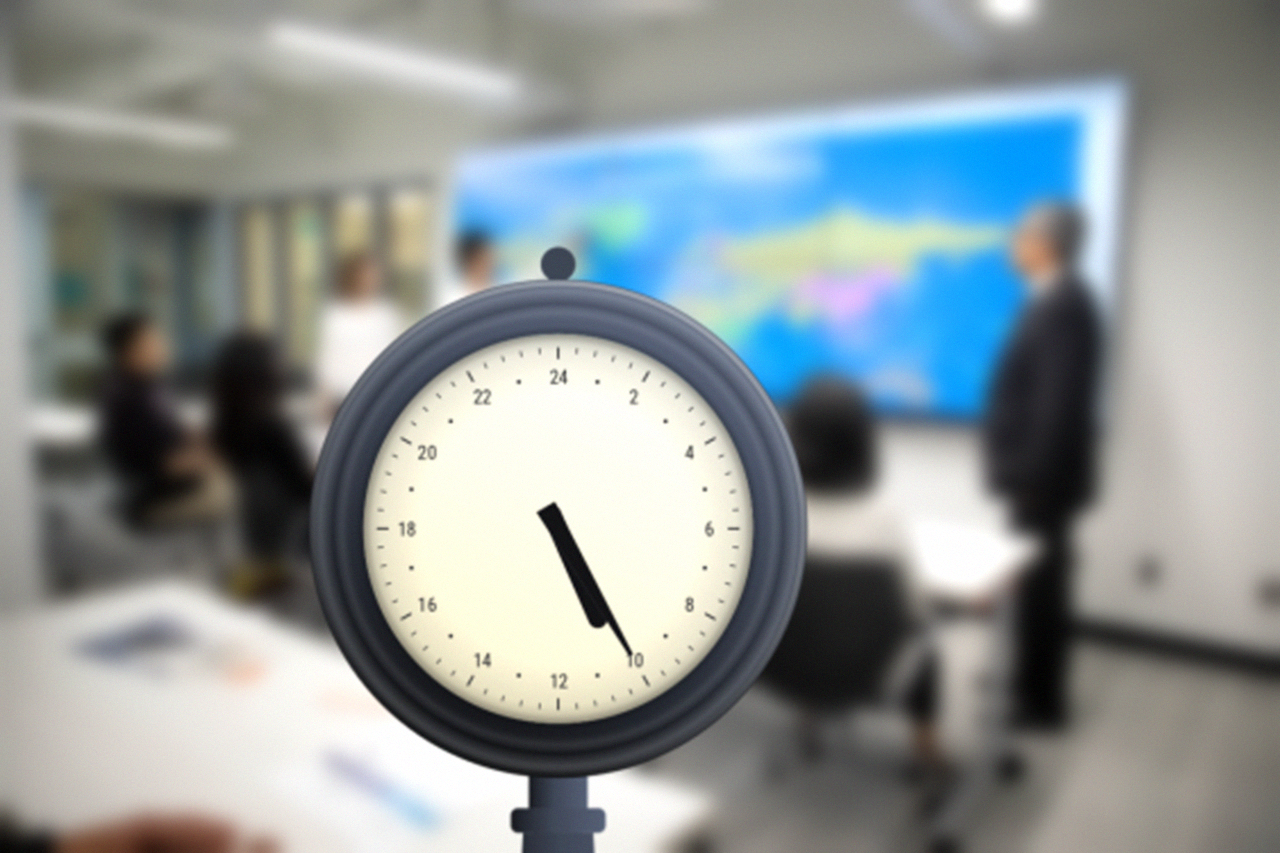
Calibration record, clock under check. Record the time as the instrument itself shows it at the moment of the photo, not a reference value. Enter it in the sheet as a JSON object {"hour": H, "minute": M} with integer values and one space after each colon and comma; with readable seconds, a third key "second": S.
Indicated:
{"hour": 10, "minute": 25}
